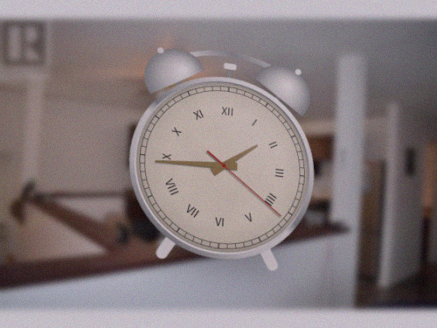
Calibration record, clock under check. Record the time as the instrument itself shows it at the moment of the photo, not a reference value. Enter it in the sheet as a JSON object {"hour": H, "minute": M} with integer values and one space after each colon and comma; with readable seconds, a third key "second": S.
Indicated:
{"hour": 1, "minute": 44, "second": 21}
